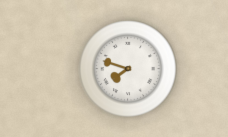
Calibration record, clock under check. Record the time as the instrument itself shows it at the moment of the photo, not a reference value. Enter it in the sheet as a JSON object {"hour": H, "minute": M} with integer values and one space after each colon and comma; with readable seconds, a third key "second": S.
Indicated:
{"hour": 7, "minute": 48}
